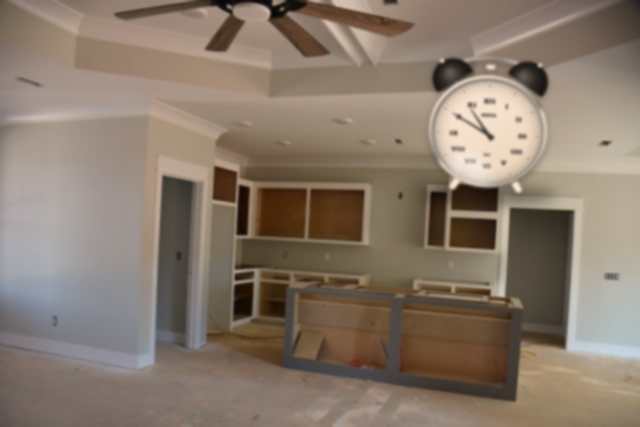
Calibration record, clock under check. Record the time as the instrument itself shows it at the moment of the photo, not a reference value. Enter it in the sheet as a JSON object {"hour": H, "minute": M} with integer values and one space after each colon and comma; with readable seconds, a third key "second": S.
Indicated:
{"hour": 10, "minute": 50}
